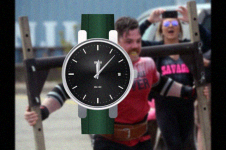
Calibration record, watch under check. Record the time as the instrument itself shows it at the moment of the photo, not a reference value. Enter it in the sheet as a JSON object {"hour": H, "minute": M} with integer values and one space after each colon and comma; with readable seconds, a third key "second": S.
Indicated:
{"hour": 12, "minute": 7}
